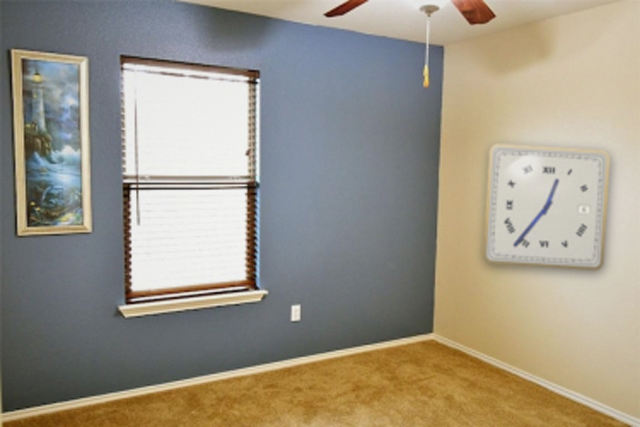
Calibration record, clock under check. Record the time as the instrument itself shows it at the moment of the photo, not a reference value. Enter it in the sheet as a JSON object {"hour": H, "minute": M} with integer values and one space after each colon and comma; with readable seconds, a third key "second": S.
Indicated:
{"hour": 12, "minute": 36}
